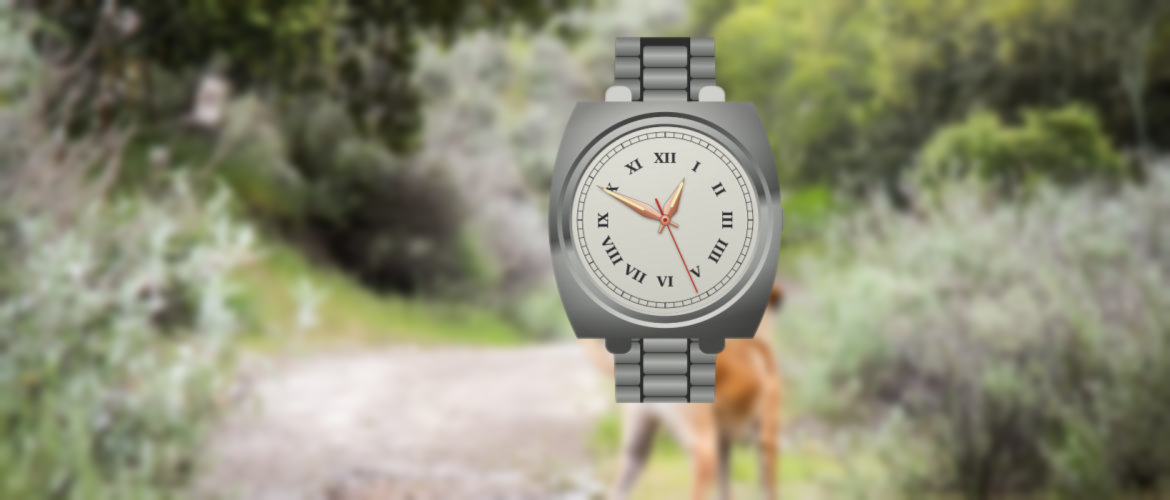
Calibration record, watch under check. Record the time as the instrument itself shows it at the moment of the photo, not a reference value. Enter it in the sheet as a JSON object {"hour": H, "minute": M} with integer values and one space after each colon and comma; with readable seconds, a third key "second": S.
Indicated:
{"hour": 12, "minute": 49, "second": 26}
